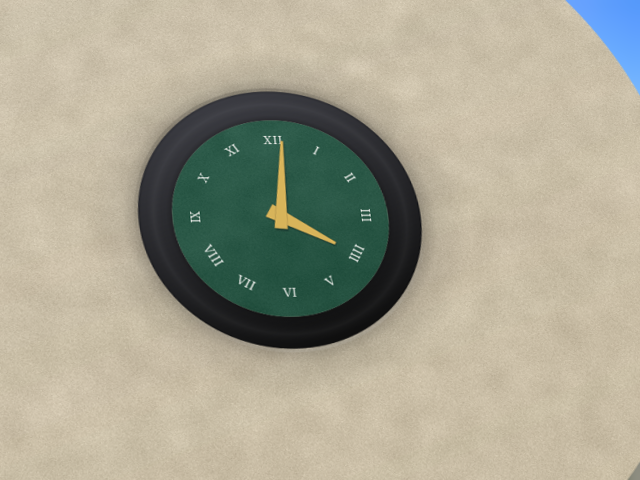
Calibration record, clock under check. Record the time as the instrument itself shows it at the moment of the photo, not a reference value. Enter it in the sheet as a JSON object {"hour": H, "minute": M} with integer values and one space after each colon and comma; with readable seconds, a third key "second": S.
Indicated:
{"hour": 4, "minute": 1}
